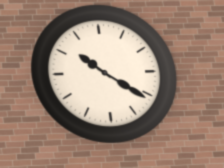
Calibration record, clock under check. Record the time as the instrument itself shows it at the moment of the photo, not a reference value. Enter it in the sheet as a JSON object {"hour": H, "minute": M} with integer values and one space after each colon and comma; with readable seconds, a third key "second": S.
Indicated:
{"hour": 10, "minute": 21}
